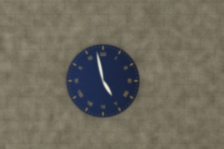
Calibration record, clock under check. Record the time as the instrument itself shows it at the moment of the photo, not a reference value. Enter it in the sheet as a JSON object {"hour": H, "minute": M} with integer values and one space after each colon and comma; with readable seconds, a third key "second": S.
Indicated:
{"hour": 4, "minute": 58}
